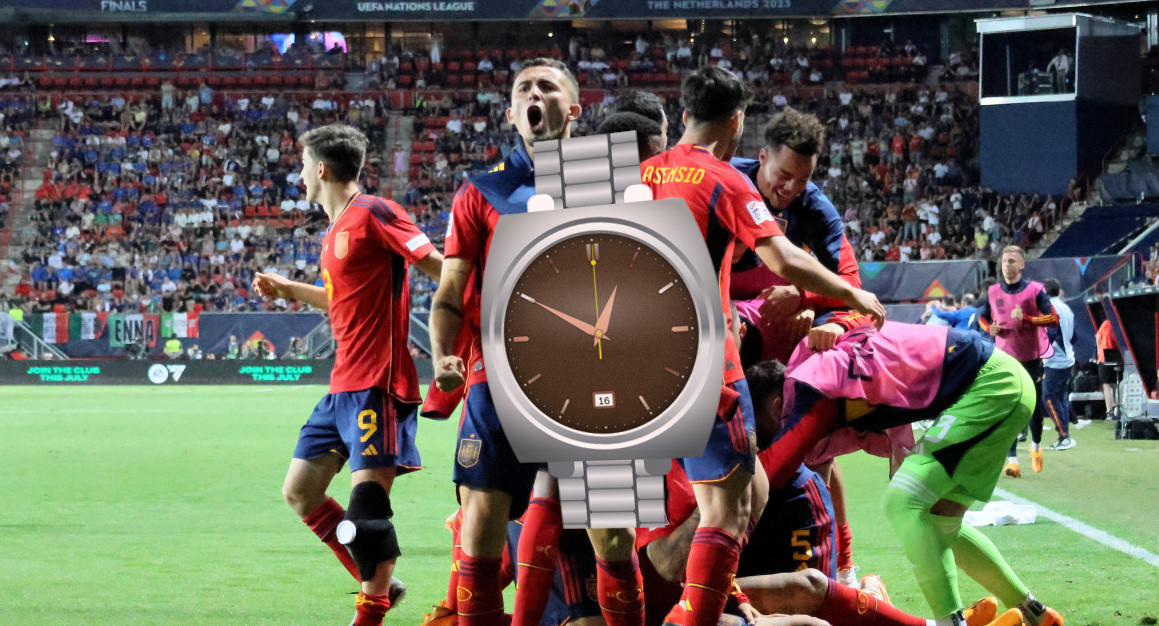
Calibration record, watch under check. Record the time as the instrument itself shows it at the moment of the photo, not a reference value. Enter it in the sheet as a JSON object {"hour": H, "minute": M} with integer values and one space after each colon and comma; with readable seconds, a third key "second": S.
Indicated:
{"hour": 12, "minute": 50, "second": 0}
